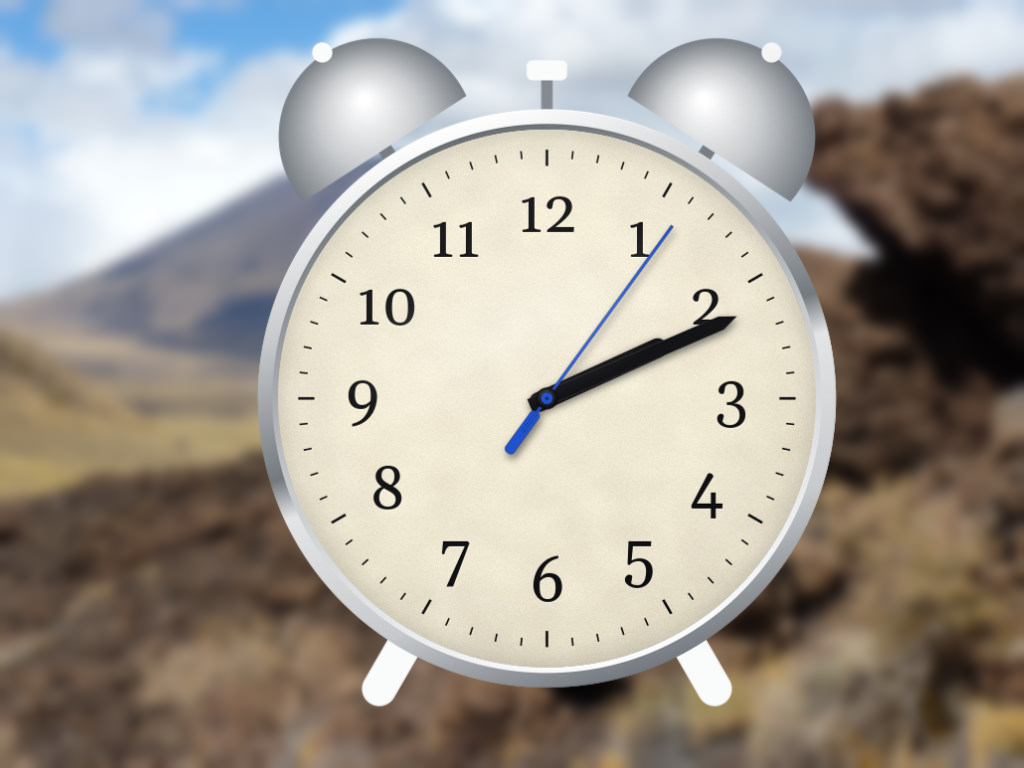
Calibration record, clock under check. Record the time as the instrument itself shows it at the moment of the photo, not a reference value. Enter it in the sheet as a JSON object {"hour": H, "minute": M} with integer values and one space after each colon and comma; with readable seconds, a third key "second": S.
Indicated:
{"hour": 2, "minute": 11, "second": 6}
